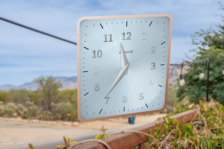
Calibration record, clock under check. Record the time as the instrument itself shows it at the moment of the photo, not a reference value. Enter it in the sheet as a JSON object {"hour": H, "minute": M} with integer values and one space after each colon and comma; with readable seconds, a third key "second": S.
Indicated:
{"hour": 11, "minute": 36}
